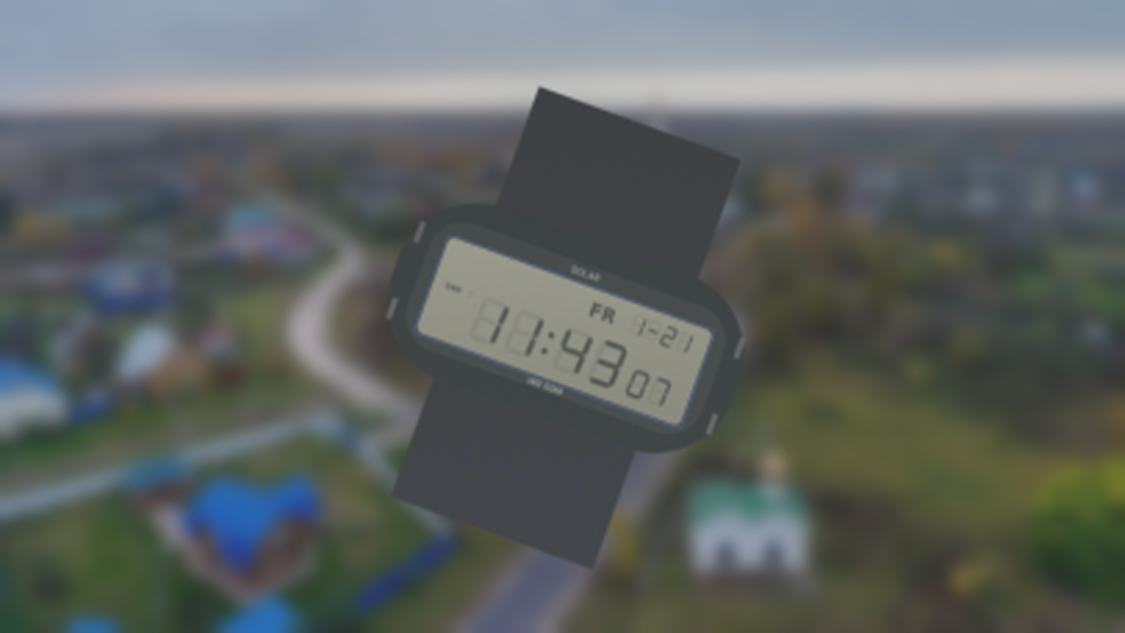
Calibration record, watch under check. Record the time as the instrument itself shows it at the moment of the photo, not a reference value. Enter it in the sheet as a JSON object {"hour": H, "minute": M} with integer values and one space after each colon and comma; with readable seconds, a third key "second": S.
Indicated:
{"hour": 11, "minute": 43, "second": 7}
